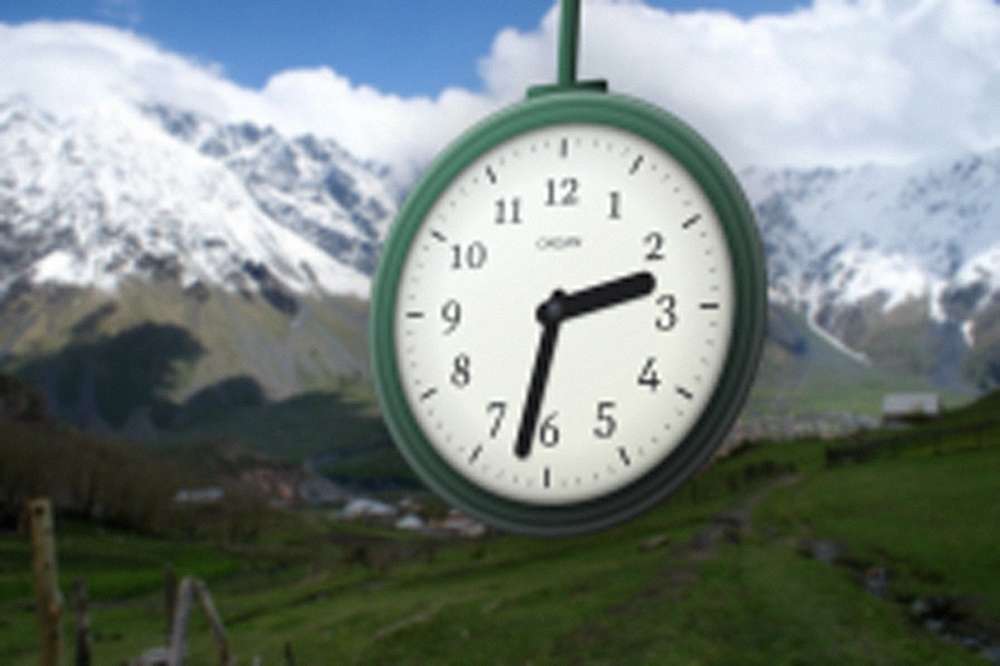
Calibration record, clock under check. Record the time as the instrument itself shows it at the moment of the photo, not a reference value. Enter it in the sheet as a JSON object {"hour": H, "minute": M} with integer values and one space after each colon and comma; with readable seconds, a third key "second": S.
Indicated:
{"hour": 2, "minute": 32}
